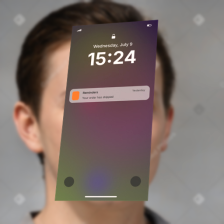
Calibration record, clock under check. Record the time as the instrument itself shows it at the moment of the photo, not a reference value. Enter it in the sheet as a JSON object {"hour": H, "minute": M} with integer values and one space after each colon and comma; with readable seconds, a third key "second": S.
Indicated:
{"hour": 15, "minute": 24}
